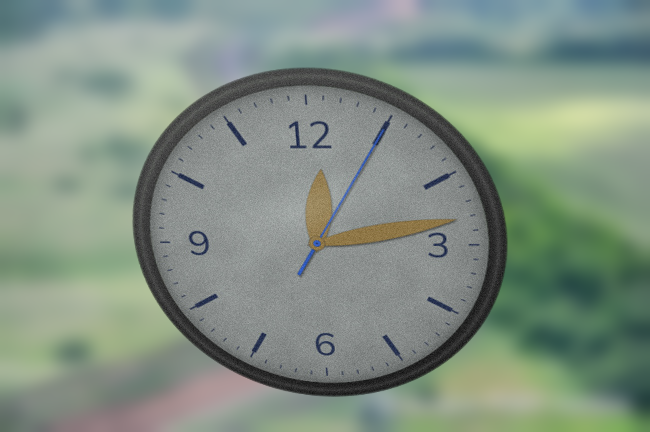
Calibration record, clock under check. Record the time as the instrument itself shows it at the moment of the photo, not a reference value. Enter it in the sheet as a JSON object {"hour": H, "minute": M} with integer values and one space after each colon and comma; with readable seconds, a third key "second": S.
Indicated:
{"hour": 12, "minute": 13, "second": 5}
